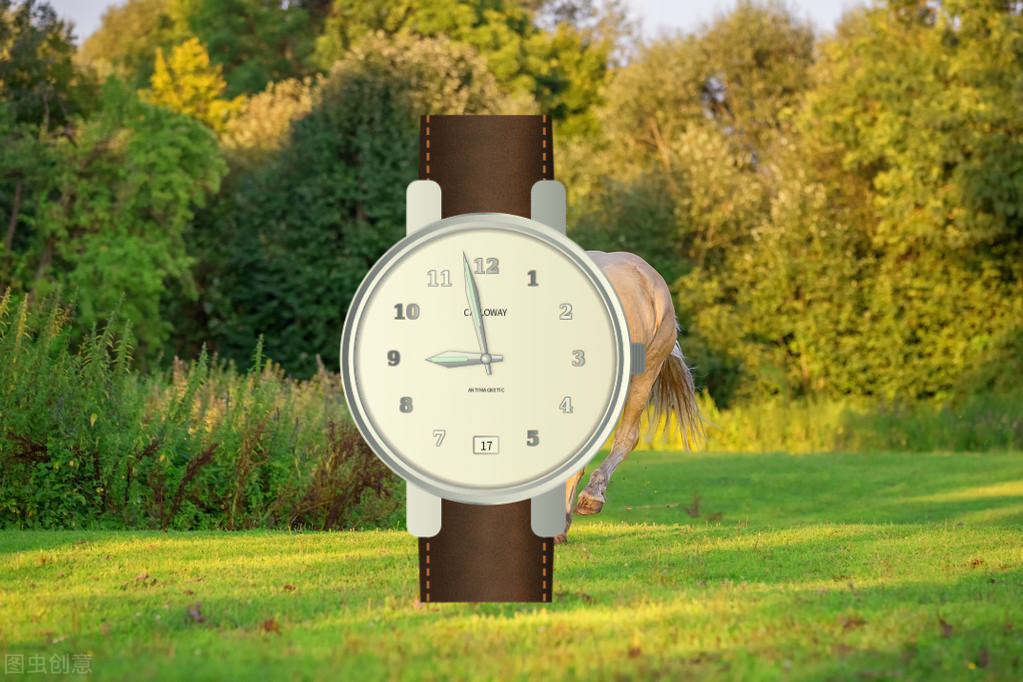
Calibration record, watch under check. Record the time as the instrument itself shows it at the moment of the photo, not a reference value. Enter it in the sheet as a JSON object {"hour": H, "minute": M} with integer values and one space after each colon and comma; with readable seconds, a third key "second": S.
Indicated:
{"hour": 8, "minute": 58}
